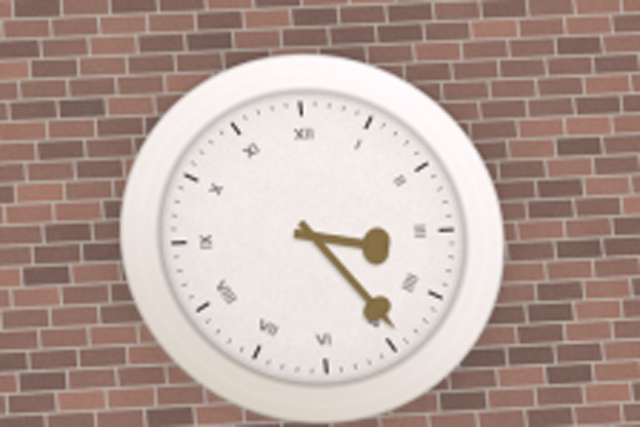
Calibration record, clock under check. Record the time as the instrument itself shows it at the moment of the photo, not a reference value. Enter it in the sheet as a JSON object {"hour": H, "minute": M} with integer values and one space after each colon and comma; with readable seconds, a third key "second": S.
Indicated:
{"hour": 3, "minute": 24}
